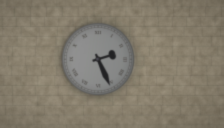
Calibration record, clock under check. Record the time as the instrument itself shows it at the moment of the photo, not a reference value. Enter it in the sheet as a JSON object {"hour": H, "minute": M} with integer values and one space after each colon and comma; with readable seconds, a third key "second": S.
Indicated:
{"hour": 2, "minute": 26}
